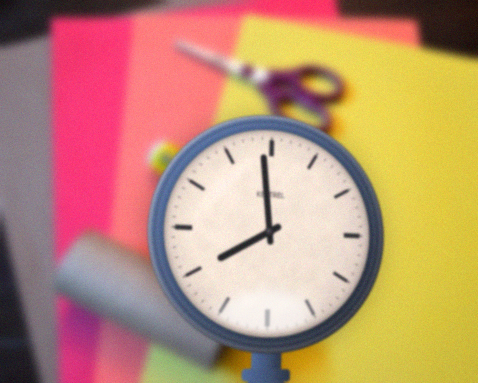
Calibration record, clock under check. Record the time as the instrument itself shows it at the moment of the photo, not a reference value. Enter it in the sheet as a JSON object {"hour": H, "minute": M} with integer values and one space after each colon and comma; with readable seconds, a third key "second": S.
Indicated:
{"hour": 7, "minute": 59}
